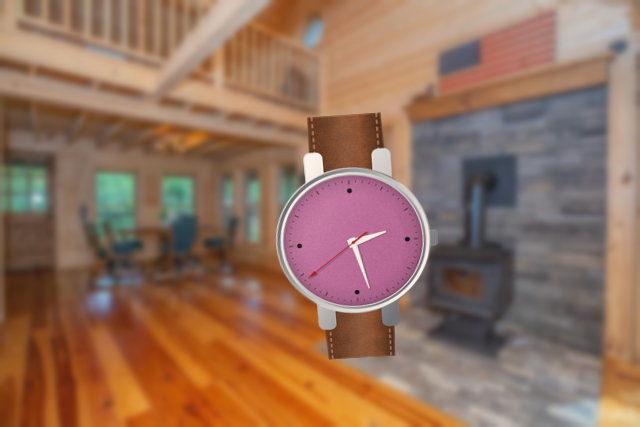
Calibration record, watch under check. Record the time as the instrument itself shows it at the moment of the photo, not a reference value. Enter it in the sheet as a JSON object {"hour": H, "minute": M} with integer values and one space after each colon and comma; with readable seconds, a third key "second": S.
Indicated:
{"hour": 2, "minute": 27, "second": 39}
